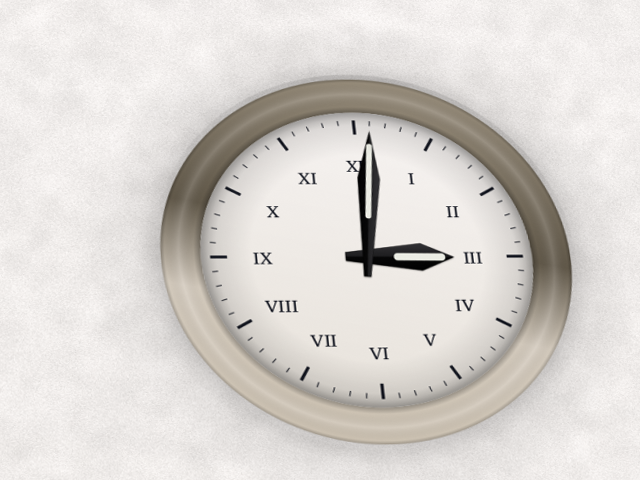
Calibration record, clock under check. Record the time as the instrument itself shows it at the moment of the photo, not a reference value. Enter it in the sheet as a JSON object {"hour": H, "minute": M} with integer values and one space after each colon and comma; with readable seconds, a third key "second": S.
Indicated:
{"hour": 3, "minute": 1}
